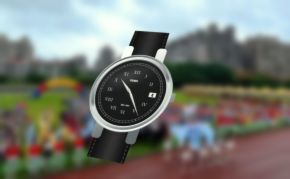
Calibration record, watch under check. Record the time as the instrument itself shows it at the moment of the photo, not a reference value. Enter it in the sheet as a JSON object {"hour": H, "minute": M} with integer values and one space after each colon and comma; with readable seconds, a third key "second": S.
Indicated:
{"hour": 10, "minute": 24}
